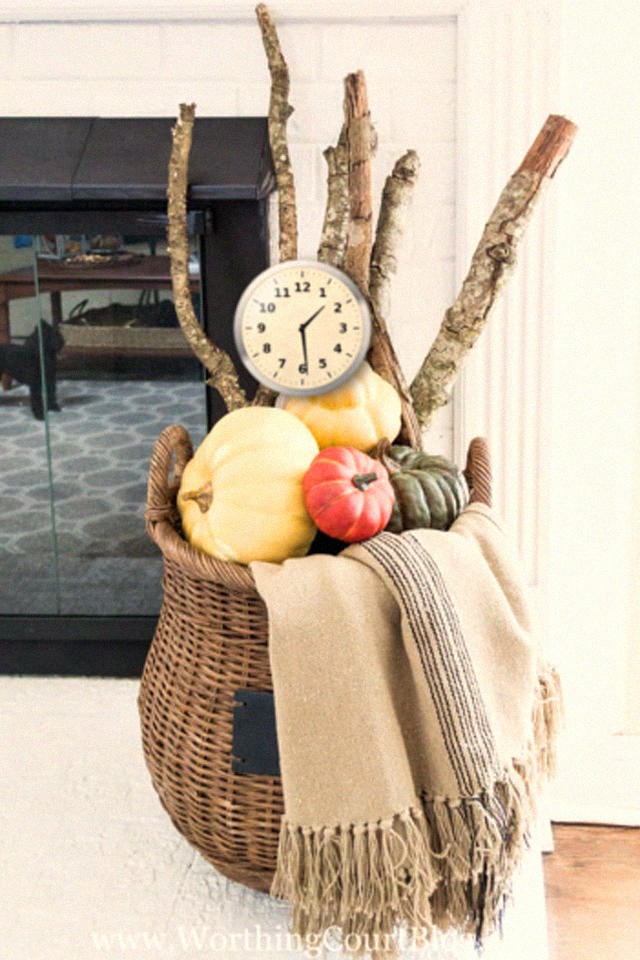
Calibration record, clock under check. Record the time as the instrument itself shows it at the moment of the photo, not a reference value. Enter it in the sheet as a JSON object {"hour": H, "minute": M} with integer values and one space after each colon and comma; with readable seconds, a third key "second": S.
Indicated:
{"hour": 1, "minute": 29}
